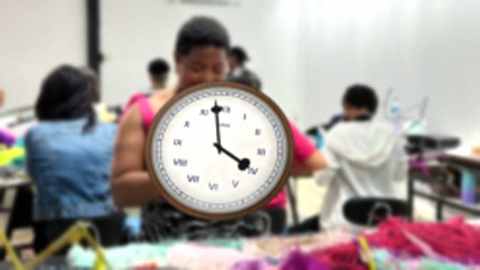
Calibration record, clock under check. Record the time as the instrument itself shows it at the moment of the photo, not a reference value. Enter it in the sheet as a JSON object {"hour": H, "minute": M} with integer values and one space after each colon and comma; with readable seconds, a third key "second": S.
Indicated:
{"hour": 3, "minute": 58}
